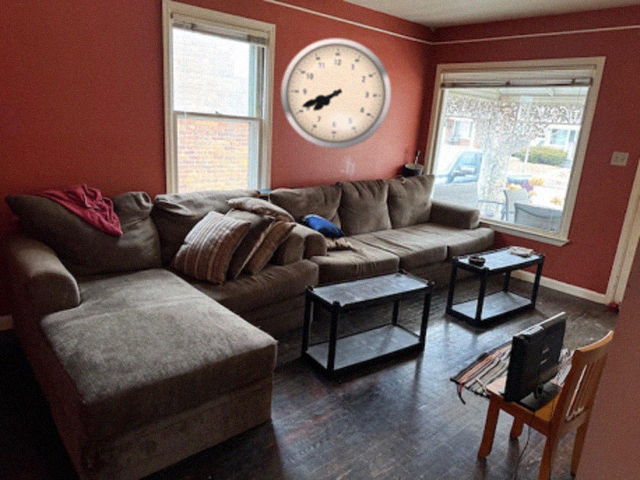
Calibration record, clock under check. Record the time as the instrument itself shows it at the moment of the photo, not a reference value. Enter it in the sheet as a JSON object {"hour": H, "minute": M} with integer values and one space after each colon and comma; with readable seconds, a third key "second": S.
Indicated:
{"hour": 7, "minute": 41}
